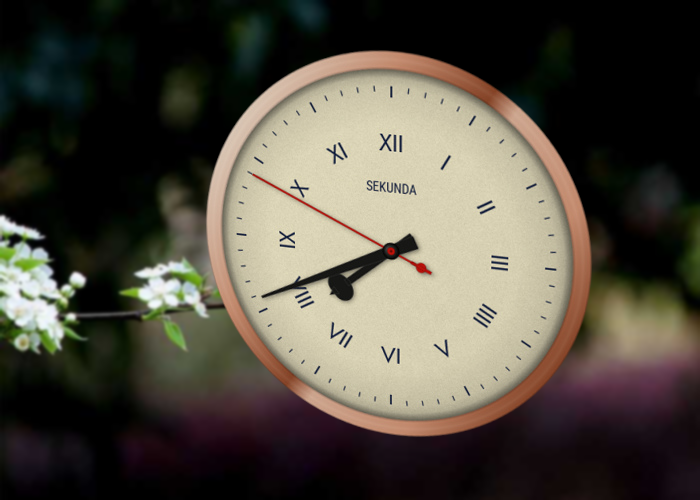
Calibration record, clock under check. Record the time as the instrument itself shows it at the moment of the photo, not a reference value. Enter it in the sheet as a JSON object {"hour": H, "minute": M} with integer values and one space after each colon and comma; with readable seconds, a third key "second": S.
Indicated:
{"hour": 7, "minute": 40, "second": 49}
